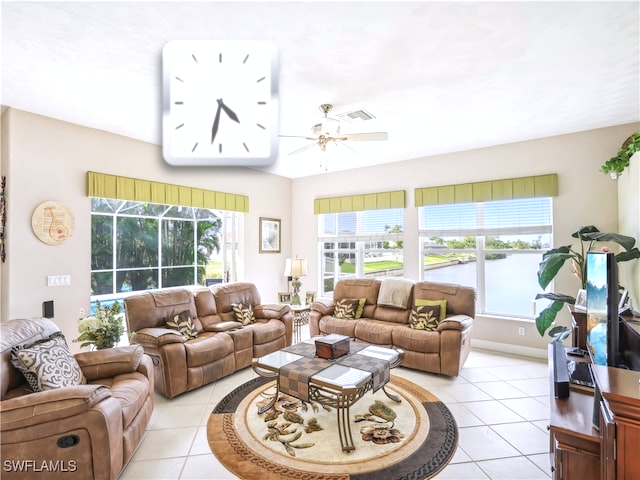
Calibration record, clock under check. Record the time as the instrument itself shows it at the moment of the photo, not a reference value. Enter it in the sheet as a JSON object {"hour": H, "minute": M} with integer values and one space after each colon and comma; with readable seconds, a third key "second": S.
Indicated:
{"hour": 4, "minute": 32}
